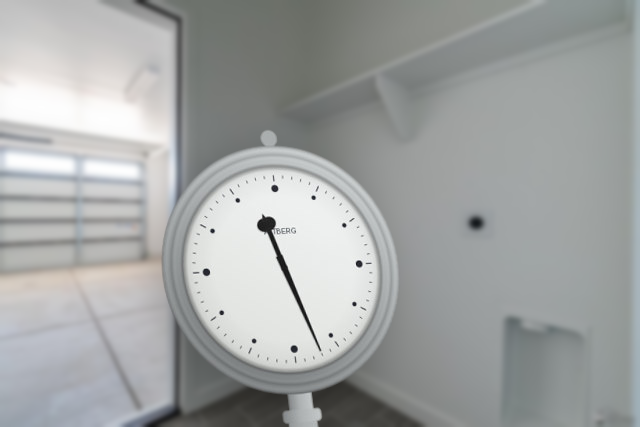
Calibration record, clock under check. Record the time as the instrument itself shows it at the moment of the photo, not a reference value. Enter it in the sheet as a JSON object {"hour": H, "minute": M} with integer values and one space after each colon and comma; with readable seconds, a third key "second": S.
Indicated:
{"hour": 11, "minute": 27}
